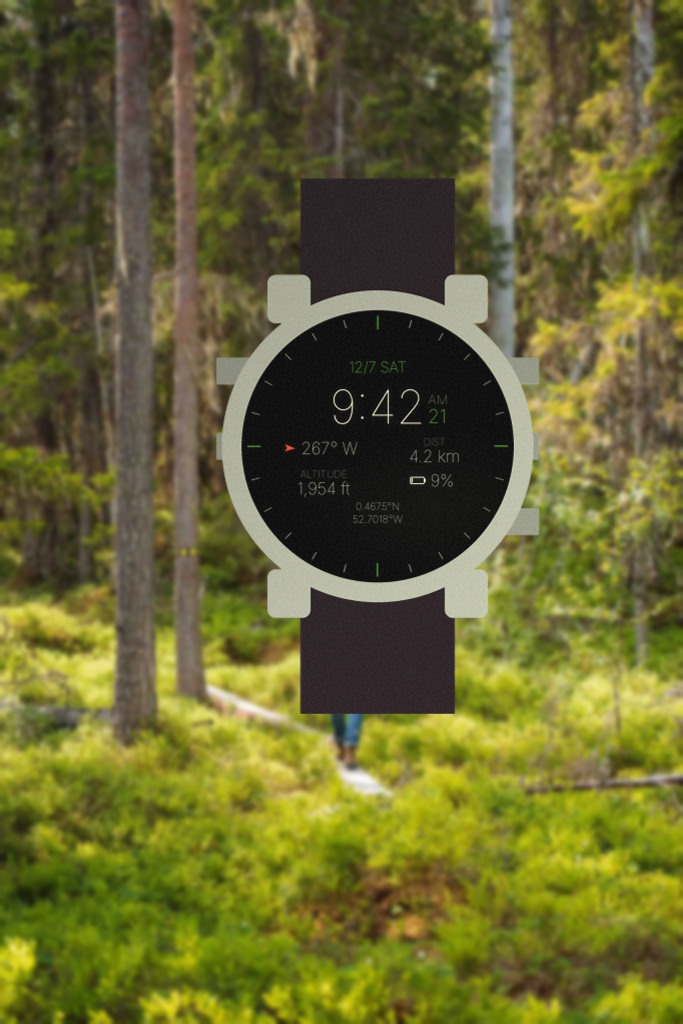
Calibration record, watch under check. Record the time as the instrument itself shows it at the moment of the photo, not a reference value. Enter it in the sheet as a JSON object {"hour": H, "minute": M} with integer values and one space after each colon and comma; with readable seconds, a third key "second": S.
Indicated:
{"hour": 9, "minute": 42, "second": 21}
